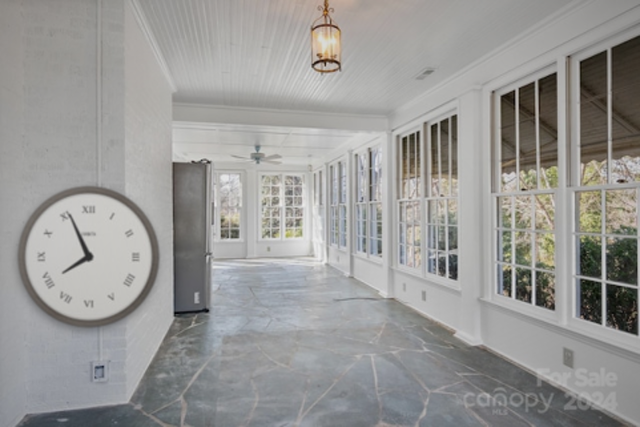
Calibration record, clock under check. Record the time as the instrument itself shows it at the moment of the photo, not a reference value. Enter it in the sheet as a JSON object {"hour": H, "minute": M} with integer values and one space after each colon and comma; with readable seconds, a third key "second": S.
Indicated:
{"hour": 7, "minute": 56}
